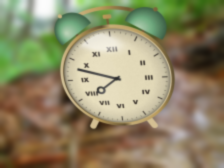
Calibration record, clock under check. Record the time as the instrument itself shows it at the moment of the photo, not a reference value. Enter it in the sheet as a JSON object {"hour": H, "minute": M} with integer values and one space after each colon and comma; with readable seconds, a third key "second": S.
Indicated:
{"hour": 7, "minute": 48}
